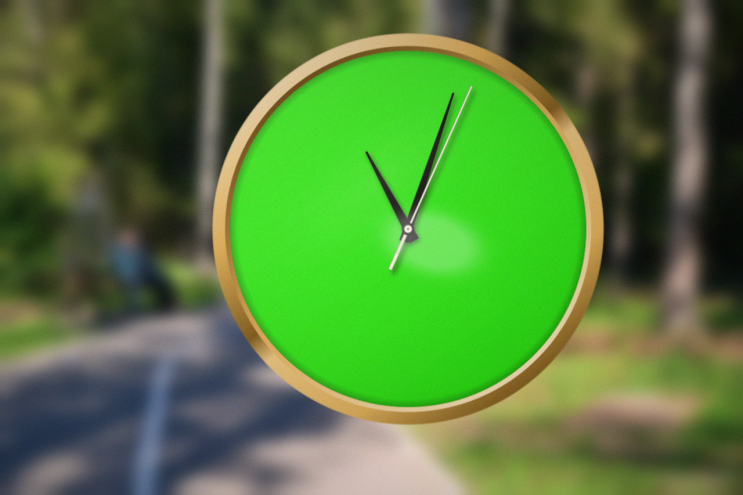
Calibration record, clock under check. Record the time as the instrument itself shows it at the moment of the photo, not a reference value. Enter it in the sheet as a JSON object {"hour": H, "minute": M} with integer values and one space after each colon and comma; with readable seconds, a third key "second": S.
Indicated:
{"hour": 11, "minute": 3, "second": 4}
